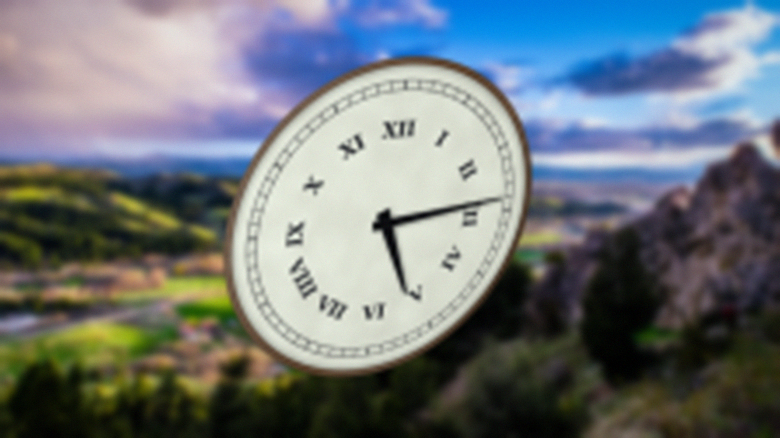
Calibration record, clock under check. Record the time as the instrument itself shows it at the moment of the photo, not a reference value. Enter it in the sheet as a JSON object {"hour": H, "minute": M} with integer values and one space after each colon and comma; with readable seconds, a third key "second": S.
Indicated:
{"hour": 5, "minute": 14}
